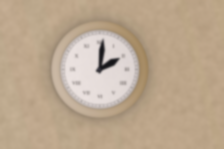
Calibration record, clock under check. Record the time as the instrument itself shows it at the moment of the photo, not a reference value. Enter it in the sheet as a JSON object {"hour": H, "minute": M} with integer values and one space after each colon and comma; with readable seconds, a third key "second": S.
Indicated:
{"hour": 2, "minute": 1}
